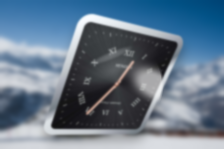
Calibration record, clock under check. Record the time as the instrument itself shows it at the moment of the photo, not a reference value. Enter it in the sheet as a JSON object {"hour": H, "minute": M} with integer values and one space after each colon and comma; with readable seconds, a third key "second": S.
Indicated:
{"hour": 12, "minute": 35}
